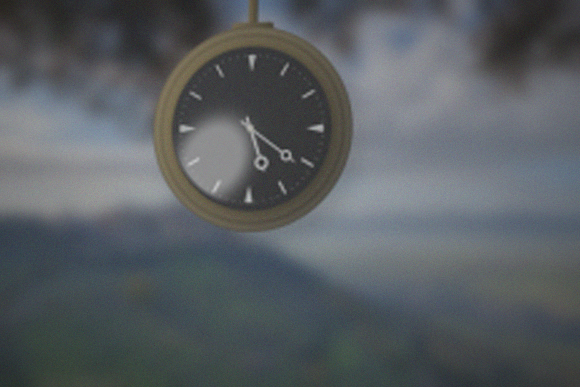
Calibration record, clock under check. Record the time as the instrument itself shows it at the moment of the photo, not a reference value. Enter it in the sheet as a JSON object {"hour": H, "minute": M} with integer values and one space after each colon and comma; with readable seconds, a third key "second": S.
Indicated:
{"hour": 5, "minute": 21}
